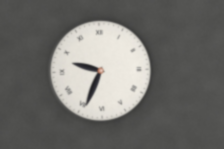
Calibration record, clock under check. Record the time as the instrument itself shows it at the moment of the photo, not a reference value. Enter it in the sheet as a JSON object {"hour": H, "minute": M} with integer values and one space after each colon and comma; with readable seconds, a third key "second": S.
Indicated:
{"hour": 9, "minute": 34}
